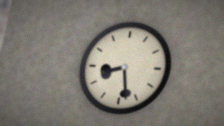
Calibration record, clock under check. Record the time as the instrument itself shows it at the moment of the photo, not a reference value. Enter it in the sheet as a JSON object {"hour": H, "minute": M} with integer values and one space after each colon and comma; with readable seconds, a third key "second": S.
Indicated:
{"hour": 8, "minute": 28}
